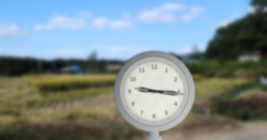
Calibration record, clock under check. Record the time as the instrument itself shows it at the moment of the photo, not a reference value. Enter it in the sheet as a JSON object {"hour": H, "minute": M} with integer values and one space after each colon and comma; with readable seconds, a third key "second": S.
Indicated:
{"hour": 9, "minute": 16}
